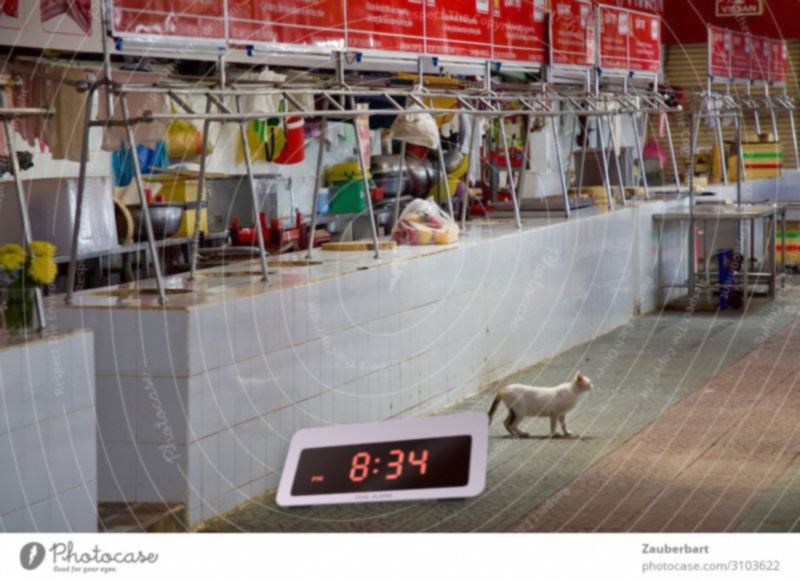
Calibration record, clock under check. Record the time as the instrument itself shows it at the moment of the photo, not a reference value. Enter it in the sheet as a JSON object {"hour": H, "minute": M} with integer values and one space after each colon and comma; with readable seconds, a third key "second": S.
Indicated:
{"hour": 8, "minute": 34}
